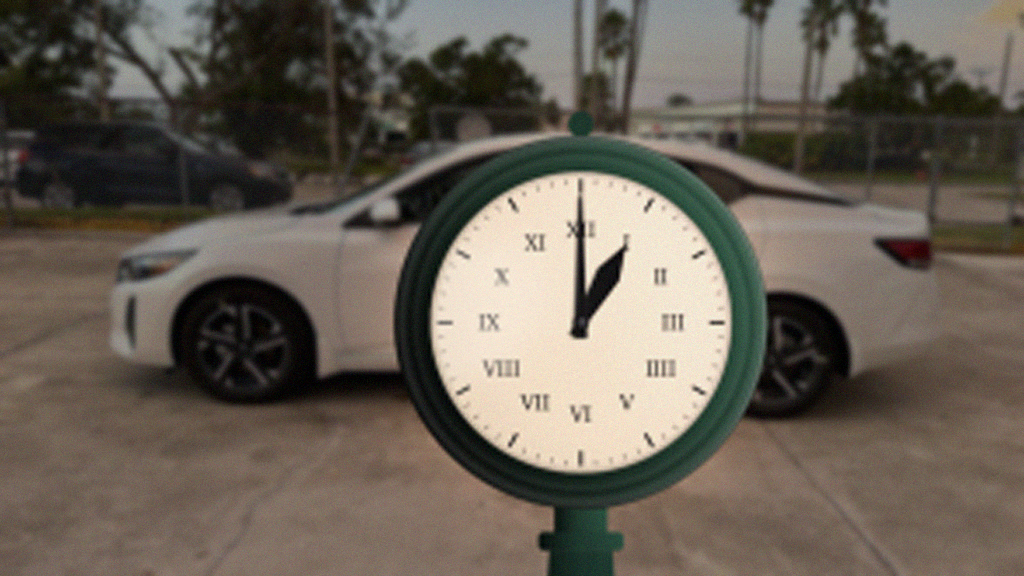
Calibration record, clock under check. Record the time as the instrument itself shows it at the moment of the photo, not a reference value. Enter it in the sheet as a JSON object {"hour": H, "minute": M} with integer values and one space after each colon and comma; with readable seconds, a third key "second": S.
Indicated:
{"hour": 1, "minute": 0}
